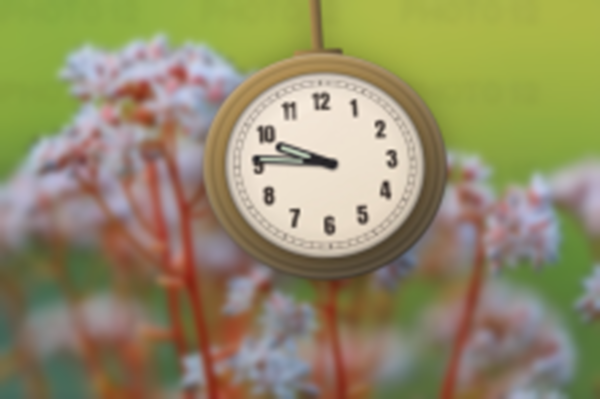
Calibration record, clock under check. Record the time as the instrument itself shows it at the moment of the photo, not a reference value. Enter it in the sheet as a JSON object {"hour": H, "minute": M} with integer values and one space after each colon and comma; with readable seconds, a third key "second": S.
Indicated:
{"hour": 9, "minute": 46}
